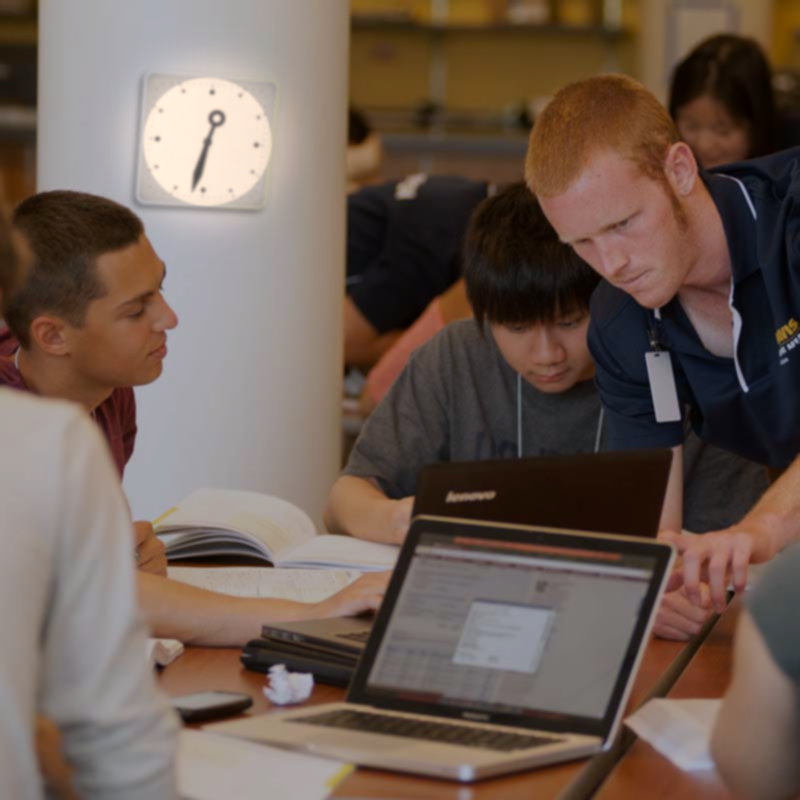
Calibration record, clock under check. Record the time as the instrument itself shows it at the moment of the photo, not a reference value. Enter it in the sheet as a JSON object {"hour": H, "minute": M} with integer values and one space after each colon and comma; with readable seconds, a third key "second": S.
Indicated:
{"hour": 12, "minute": 32}
